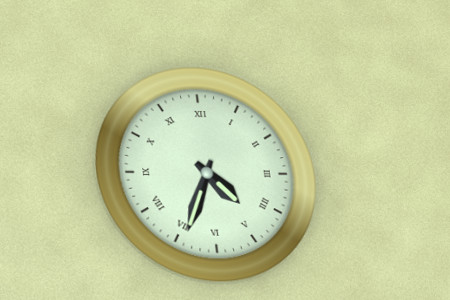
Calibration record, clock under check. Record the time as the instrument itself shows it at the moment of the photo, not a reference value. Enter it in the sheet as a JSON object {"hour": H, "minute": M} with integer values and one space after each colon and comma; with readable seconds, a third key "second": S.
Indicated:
{"hour": 4, "minute": 34}
